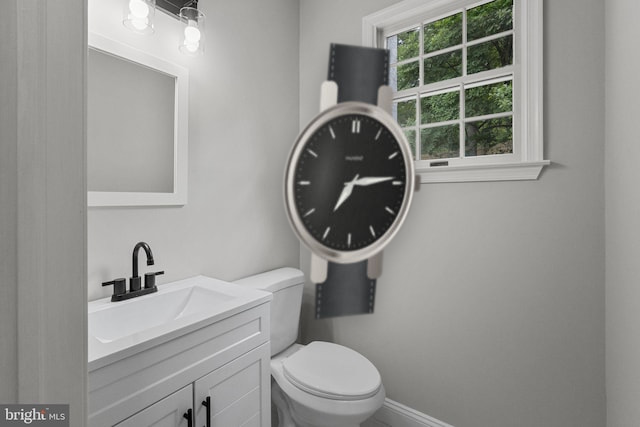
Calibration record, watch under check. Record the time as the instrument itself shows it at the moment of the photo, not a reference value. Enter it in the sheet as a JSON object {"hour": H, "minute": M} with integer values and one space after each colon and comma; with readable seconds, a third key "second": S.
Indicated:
{"hour": 7, "minute": 14}
